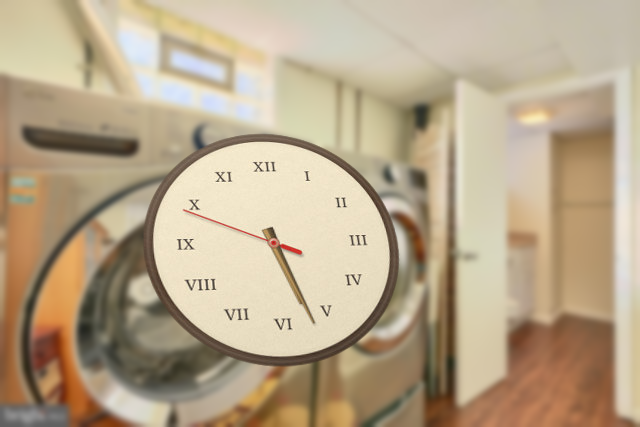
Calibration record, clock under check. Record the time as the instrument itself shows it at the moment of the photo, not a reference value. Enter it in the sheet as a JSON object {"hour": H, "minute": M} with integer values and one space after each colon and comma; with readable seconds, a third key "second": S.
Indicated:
{"hour": 5, "minute": 26, "second": 49}
